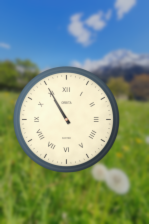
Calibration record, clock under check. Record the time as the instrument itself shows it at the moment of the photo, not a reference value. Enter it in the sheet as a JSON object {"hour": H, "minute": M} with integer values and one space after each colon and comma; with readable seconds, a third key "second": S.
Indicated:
{"hour": 10, "minute": 55}
